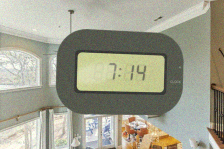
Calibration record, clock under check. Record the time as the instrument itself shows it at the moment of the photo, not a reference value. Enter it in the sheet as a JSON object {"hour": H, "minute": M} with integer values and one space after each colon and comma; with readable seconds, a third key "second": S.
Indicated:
{"hour": 7, "minute": 14}
